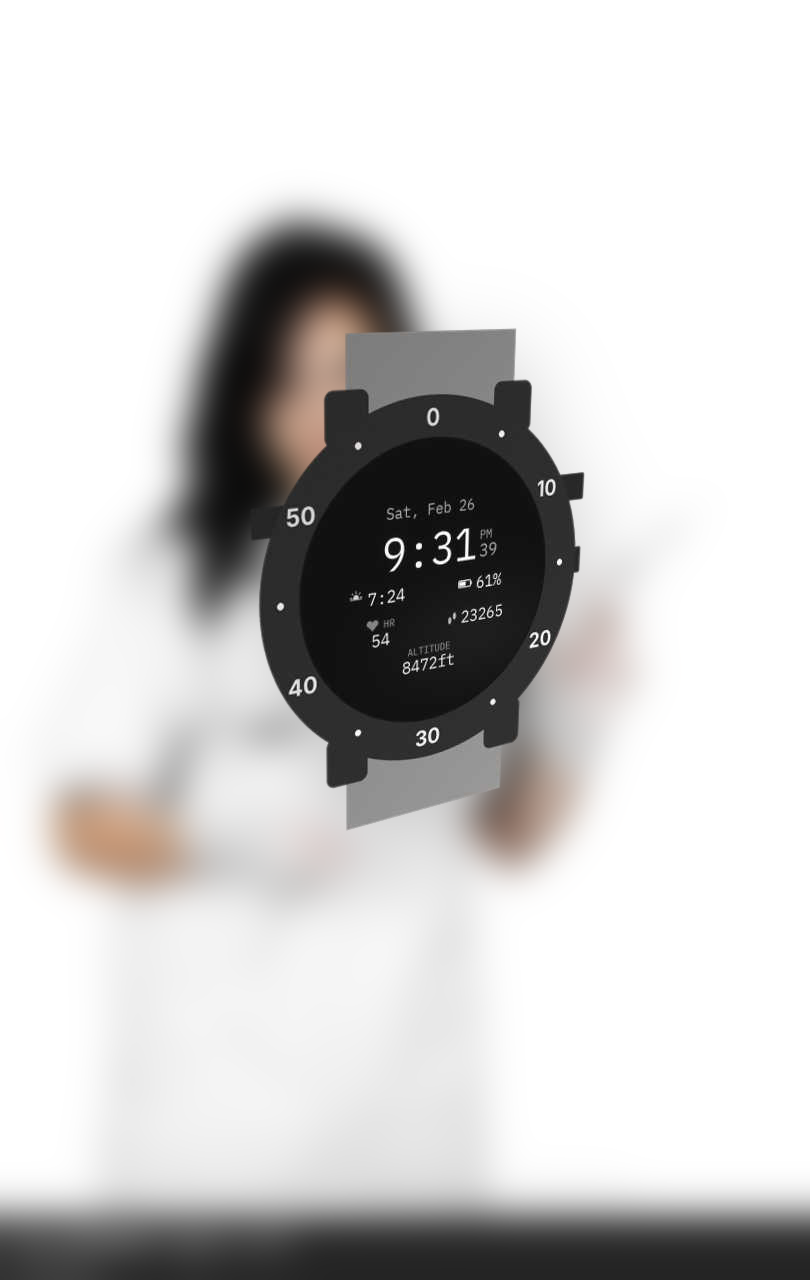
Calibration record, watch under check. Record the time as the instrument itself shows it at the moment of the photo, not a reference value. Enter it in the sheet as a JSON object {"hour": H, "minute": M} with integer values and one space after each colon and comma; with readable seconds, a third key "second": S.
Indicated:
{"hour": 9, "minute": 31, "second": 39}
